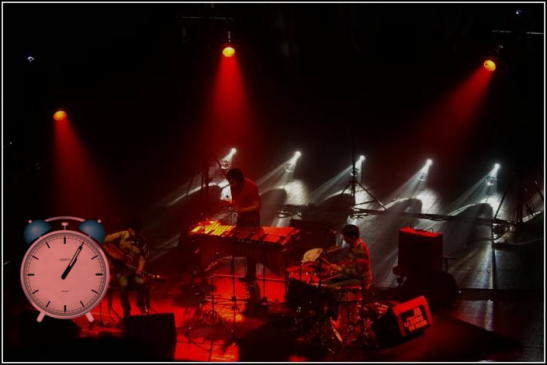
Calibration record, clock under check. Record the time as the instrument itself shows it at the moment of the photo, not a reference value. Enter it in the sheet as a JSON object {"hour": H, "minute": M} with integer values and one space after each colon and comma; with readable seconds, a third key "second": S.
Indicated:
{"hour": 1, "minute": 5}
